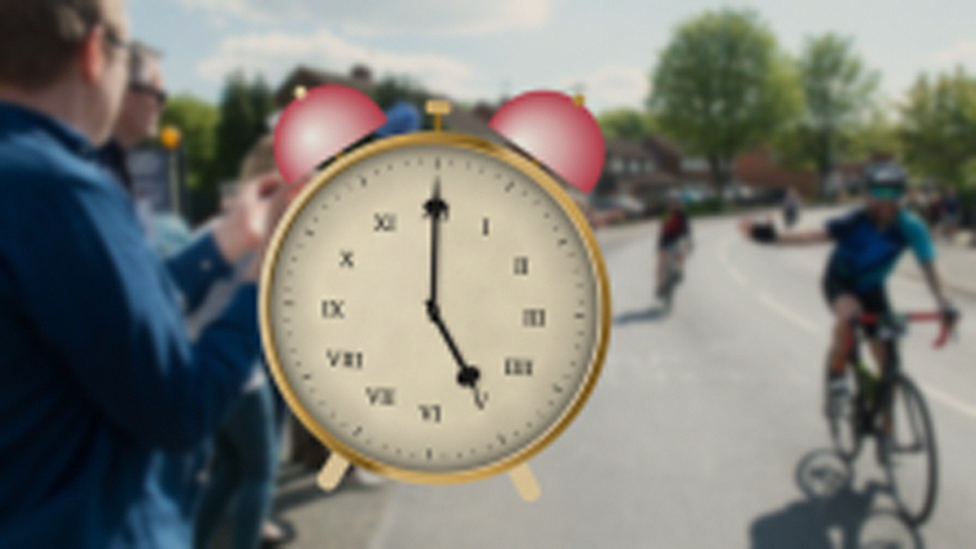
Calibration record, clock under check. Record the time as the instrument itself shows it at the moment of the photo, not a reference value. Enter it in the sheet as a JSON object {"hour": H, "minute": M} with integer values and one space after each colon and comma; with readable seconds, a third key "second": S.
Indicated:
{"hour": 5, "minute": 0}
